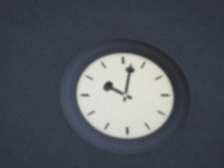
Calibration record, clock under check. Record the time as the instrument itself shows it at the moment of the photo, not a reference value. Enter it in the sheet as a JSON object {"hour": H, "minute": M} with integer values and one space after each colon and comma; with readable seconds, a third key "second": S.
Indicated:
{"hour": 10, "minute": 2}
